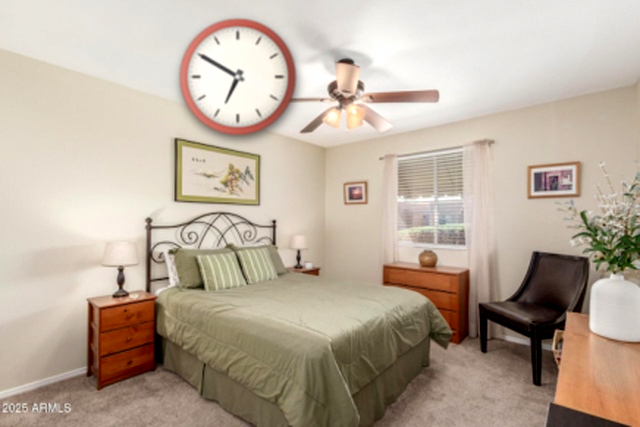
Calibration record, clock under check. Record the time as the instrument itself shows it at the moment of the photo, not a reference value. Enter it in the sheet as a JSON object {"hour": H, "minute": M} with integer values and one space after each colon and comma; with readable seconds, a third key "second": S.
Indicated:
{"hour": 6, "minute": 50}
